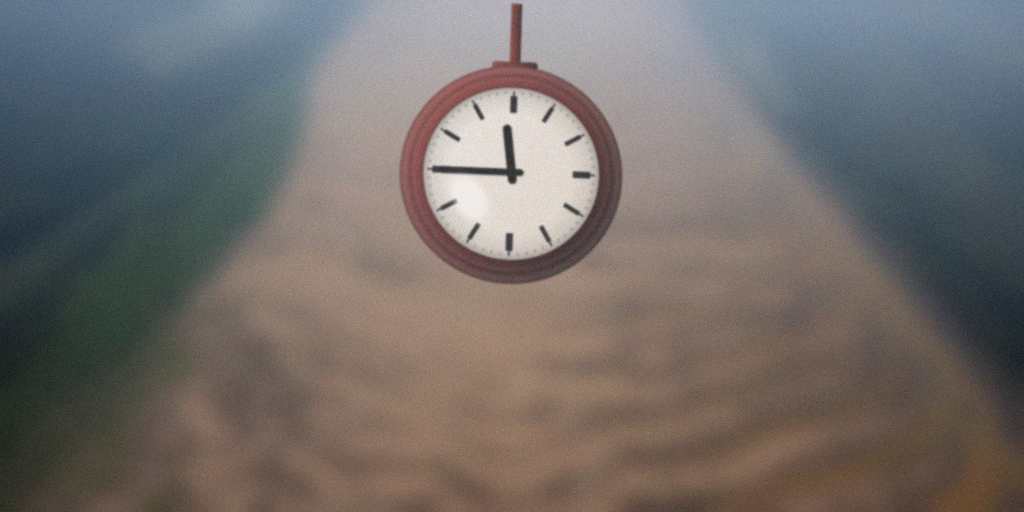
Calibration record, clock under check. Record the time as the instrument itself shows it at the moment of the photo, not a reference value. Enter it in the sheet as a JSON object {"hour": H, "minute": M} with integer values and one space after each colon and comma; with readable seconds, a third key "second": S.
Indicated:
{"hour": 11, "minute": 45}
